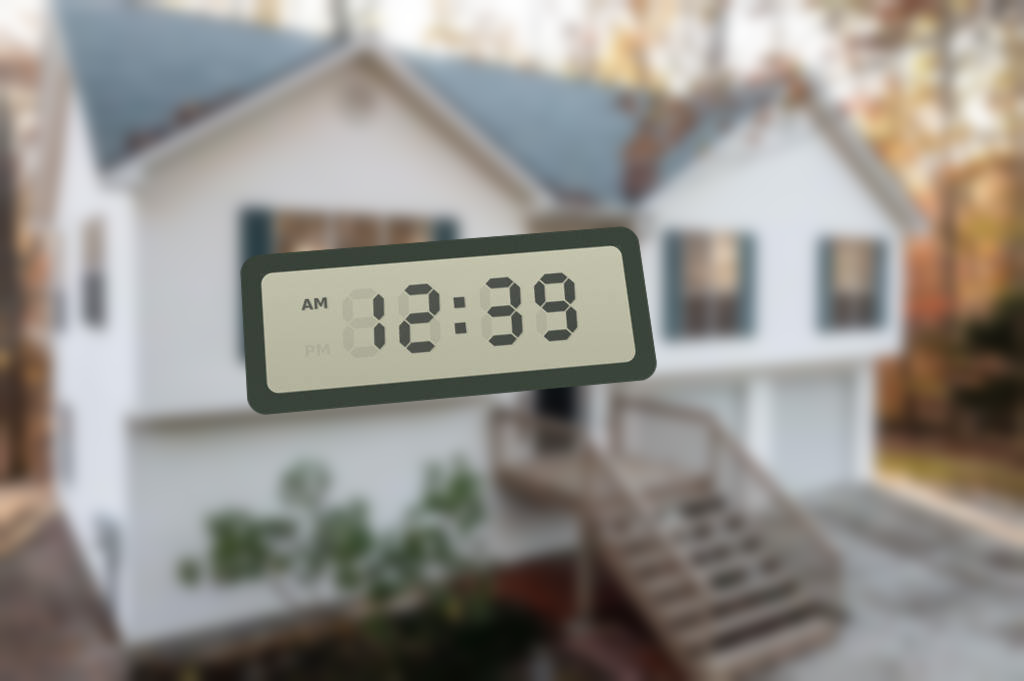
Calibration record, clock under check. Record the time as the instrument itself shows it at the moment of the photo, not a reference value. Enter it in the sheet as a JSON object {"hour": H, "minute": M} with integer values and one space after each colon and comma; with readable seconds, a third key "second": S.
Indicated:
{"hour": 12, "minute": 39}
